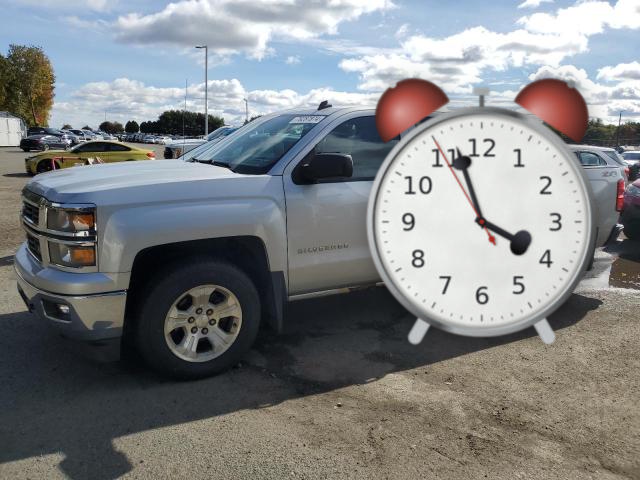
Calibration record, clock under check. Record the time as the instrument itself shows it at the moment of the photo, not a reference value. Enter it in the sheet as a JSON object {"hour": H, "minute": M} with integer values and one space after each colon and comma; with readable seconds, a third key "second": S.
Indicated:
{"hour": 3, "minute": 56, "second": 55}
